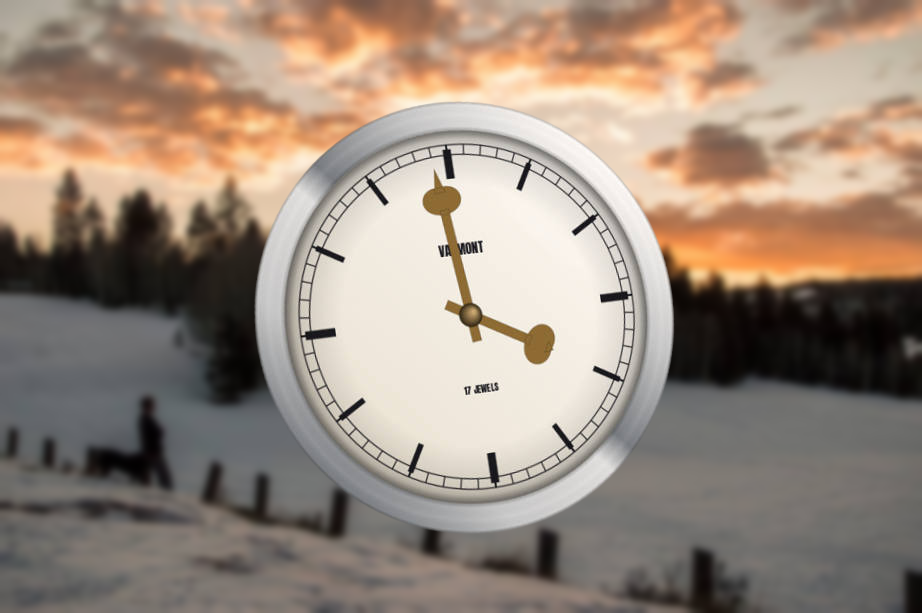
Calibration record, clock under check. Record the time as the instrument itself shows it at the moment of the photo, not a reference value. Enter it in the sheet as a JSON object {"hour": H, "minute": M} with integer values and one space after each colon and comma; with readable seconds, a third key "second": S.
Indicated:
{"hour": 3, "minute": 59}
